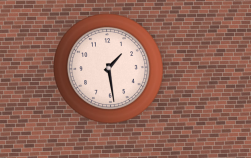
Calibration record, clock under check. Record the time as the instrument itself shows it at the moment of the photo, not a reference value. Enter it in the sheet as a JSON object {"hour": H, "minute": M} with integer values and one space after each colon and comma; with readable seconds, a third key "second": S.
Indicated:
{"hour": 1, "minute": 29}
